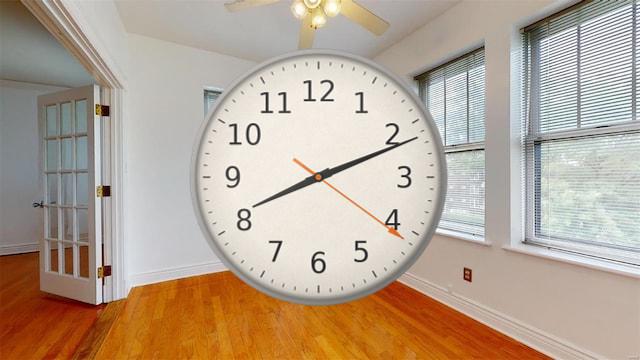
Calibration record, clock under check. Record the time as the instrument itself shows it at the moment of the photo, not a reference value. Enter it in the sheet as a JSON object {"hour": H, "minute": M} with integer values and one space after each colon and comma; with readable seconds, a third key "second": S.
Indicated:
{"hour": 8, "minute": 11, "second": 21}
